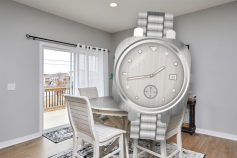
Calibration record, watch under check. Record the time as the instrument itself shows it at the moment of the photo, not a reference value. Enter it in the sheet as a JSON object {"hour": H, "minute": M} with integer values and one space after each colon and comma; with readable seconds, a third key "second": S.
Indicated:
{"hour": 1, "minute": 43}
